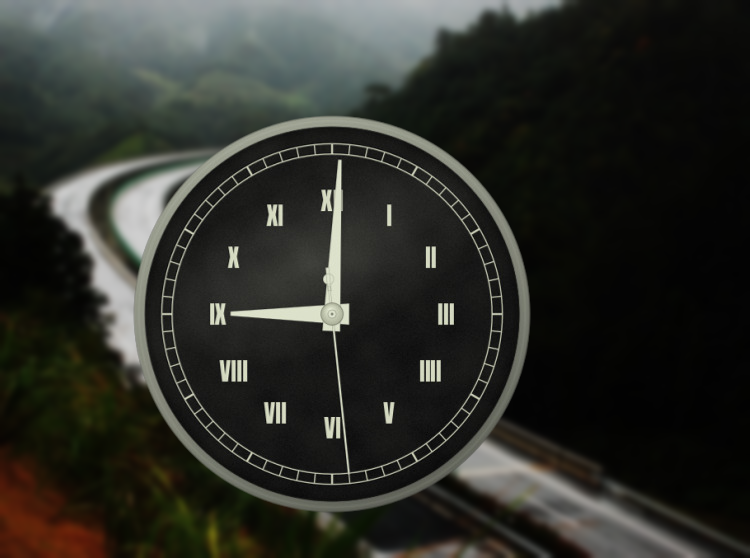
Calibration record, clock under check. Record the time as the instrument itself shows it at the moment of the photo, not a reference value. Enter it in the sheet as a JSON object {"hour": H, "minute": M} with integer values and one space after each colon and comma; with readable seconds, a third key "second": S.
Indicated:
{"hour": 9, "minute": 0, "second": 29}
